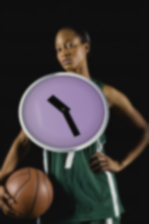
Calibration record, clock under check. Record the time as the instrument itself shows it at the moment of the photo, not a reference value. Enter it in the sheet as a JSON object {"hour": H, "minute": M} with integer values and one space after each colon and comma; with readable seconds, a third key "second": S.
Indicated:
{"hour": 10, "minute": 26}
